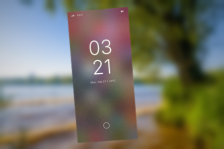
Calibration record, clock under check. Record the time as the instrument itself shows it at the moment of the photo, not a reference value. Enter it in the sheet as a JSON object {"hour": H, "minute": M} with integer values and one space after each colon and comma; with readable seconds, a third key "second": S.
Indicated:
{"hour": 3, "minute": 21}
